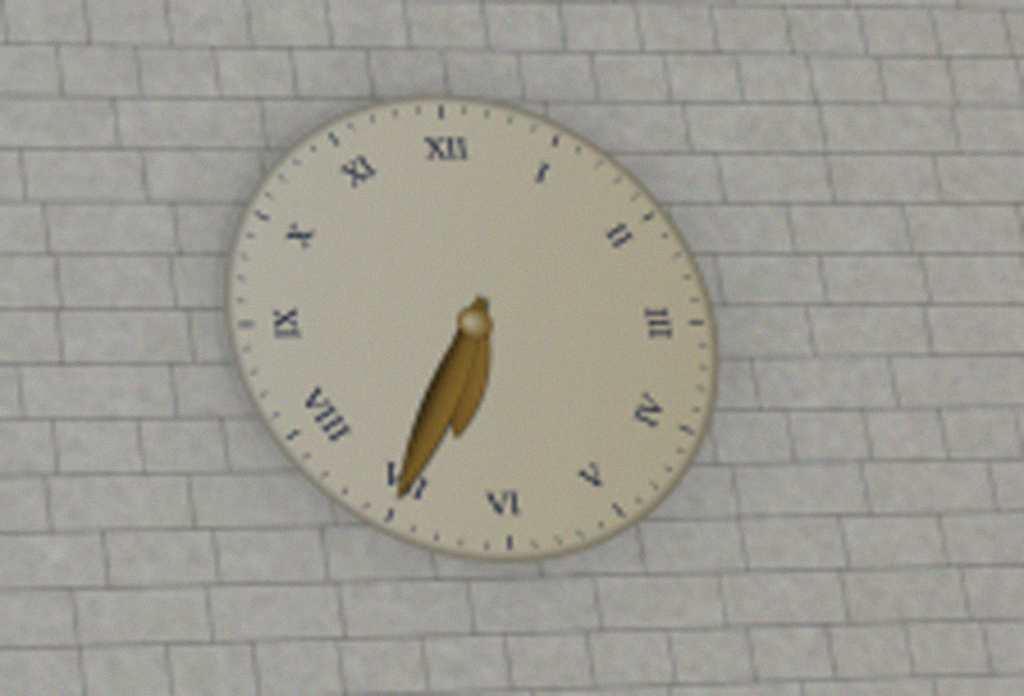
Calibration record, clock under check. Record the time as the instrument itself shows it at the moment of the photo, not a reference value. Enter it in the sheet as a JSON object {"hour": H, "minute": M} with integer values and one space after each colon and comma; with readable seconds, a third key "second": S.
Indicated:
{"hour": 6, "minute": 35}
